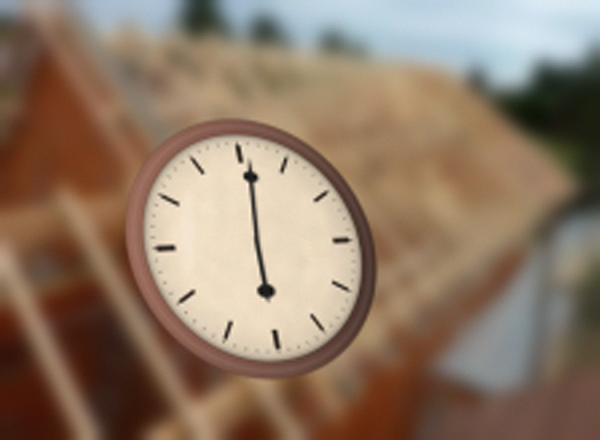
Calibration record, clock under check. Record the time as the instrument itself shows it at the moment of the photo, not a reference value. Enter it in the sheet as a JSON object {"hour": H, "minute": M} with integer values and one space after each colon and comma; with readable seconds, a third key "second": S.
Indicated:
{"hour": 6, "minute": 1}
